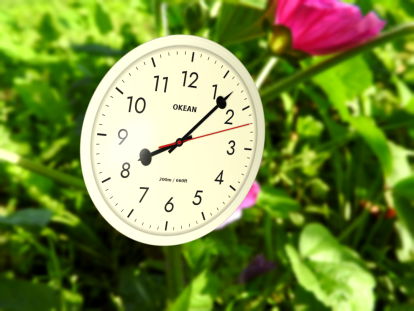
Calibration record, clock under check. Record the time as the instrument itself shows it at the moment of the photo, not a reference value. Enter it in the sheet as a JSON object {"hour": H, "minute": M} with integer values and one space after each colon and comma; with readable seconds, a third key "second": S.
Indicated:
{"hour": 8, "minute": 7, "second": 12}
